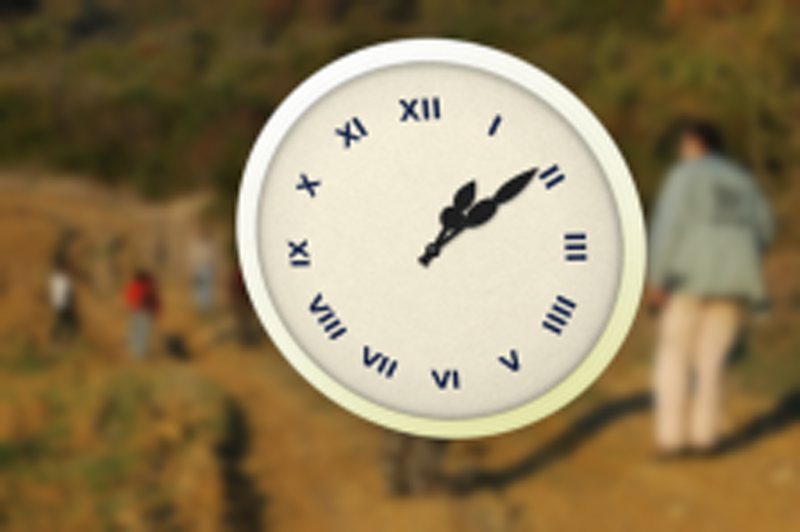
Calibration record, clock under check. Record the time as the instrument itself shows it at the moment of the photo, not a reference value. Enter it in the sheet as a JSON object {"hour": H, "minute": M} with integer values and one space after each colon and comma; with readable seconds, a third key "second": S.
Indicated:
{"hour": 1, "minute": 9}
